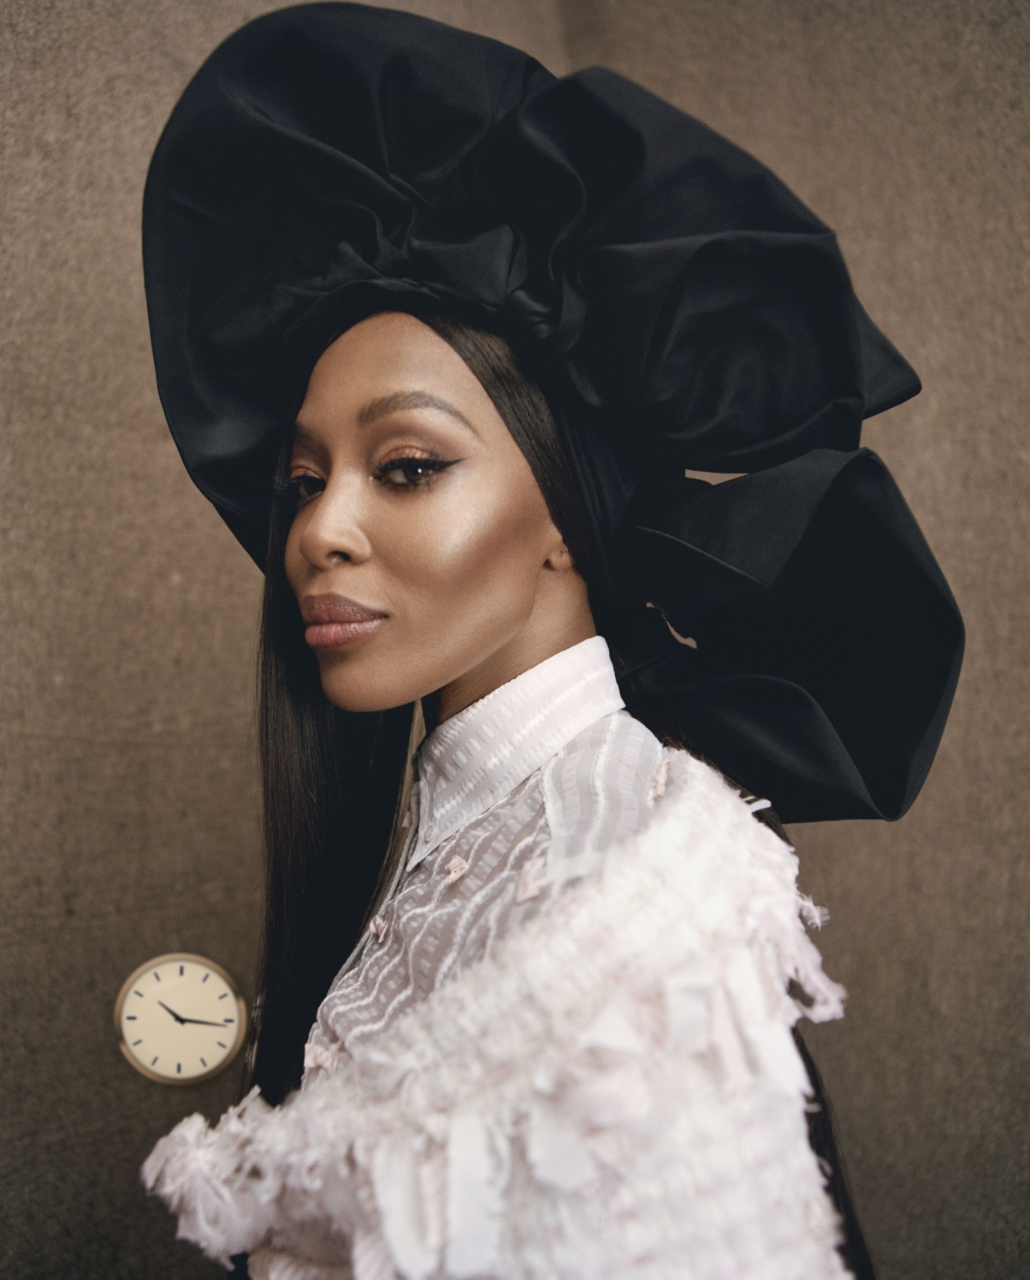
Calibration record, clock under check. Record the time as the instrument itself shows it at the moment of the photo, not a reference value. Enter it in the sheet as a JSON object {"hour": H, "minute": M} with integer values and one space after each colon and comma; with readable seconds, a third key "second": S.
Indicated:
{"hour": 10, "minute": 16}
